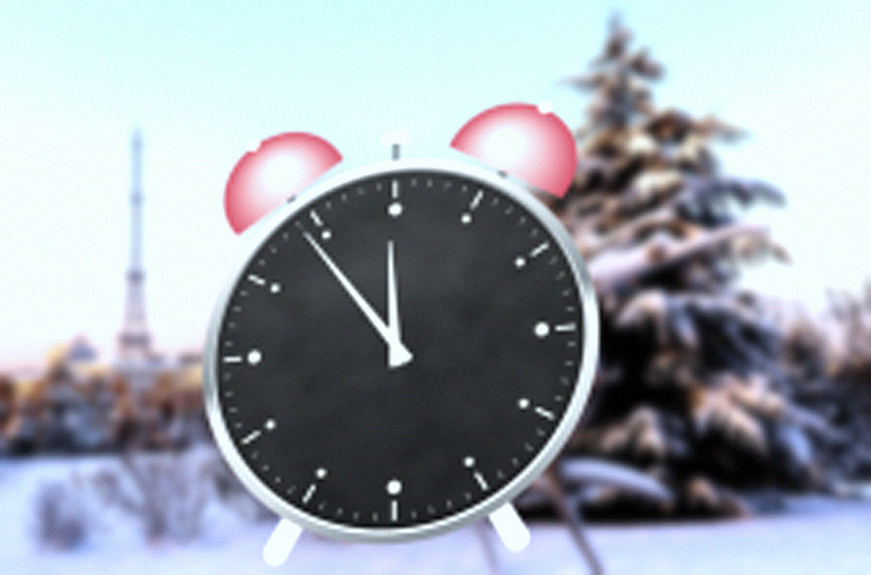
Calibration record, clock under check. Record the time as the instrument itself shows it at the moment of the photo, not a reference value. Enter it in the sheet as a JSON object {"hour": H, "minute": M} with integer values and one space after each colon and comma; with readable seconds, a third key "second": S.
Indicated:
{"hour": 11, "minute": 54}
